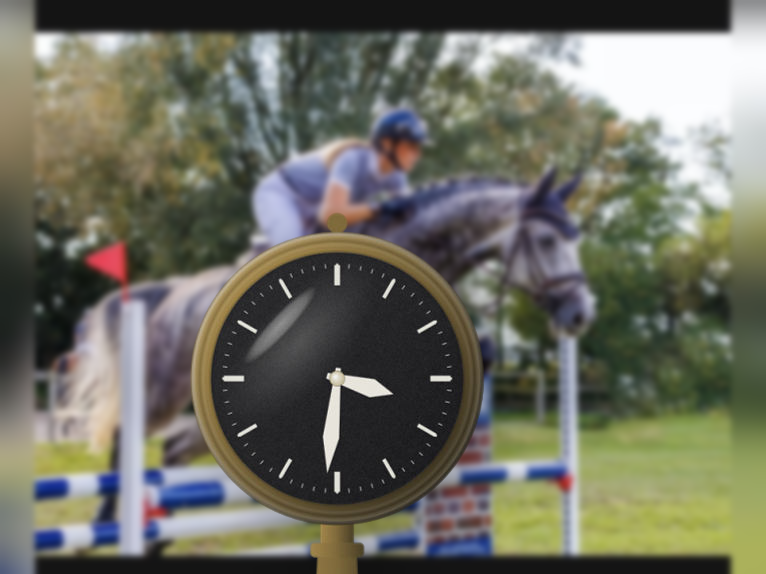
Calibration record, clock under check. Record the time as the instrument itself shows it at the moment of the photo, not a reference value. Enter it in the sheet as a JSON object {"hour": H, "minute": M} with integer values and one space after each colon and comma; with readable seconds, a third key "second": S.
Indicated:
{"hour": 3, "minute": 31}
